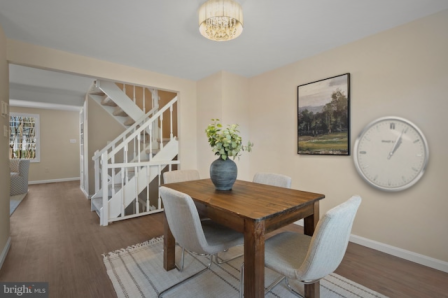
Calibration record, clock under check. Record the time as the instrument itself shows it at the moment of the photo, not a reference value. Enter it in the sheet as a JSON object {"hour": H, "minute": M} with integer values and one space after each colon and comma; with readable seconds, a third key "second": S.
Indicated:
{"hour": 1, "minute": 4}
